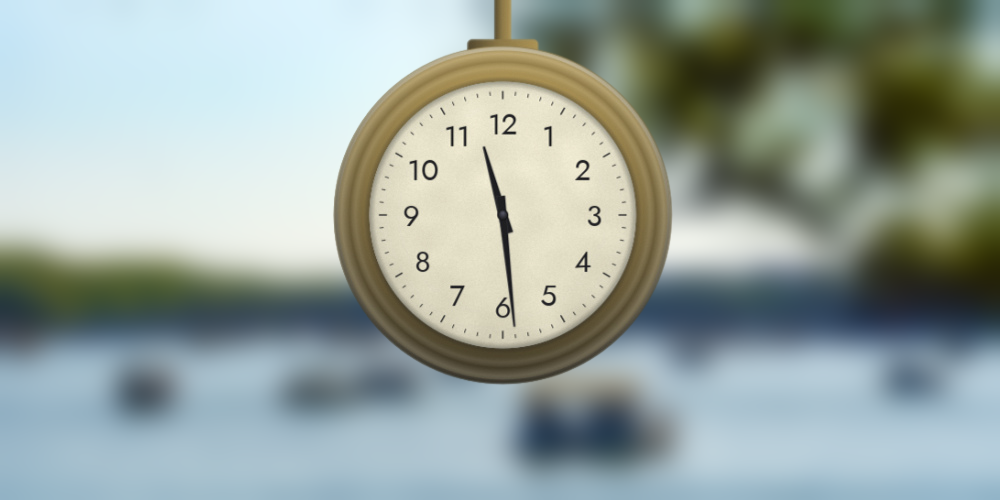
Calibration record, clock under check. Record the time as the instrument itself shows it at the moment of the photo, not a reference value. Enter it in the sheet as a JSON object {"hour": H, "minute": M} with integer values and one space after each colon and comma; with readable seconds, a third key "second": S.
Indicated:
{"hour": 11, "minute": 29}
